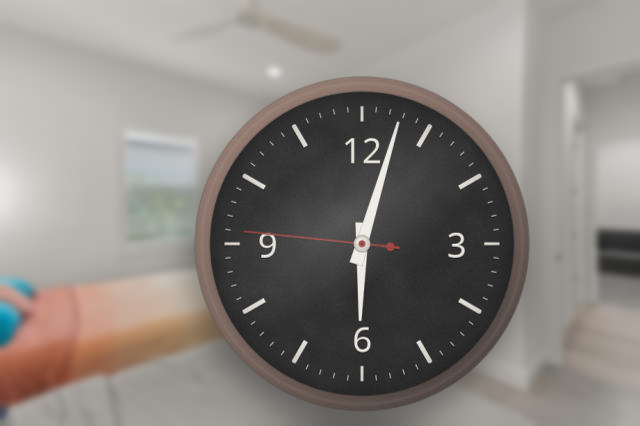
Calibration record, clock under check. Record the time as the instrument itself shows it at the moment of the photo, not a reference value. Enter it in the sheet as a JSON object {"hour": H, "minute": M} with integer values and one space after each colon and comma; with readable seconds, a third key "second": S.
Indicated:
{"hour": 6, "minute": 2, "second": 46}
